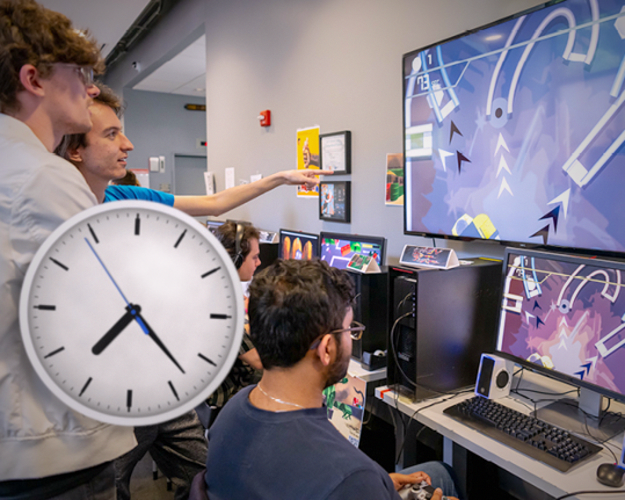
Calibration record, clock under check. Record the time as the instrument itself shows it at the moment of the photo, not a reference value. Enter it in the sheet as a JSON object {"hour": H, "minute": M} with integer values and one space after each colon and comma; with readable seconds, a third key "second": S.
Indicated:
{"hour": 7, "minute": 22, "second": 54}
